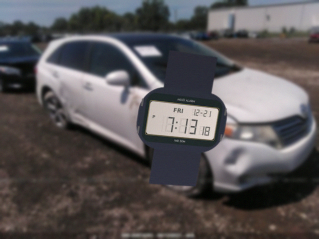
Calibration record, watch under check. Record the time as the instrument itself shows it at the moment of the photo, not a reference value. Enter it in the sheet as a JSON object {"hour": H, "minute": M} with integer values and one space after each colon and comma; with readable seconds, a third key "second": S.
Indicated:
{"hour": 7, "minute": 13, "second": 18}
